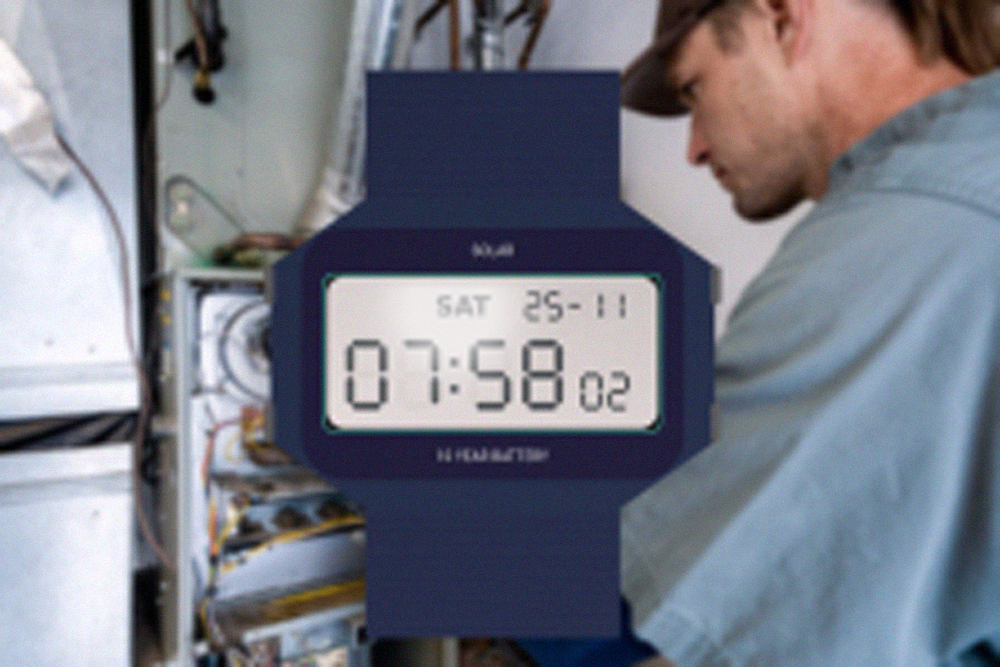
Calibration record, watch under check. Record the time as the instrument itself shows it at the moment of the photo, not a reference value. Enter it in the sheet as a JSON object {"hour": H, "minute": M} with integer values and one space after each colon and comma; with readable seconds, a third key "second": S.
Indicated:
{"hour": 7, "minute": 58, "second": 2}
